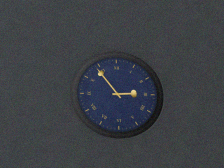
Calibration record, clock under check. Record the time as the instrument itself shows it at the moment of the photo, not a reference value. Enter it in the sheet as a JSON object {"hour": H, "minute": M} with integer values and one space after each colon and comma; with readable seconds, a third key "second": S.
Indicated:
{"hour": 2, "minute": 54}
